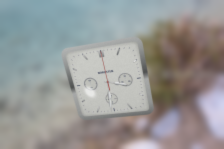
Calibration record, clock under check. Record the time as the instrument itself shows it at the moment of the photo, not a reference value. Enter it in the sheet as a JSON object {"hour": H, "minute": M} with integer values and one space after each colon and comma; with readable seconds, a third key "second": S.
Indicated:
{"hour": 3, "minute": 31}
